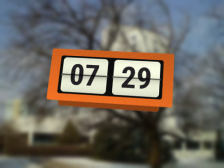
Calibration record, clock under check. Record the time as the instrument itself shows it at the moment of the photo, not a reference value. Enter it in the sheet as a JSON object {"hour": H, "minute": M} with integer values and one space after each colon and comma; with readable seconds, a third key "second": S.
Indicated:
{"hour": 7, "minute": 29}
